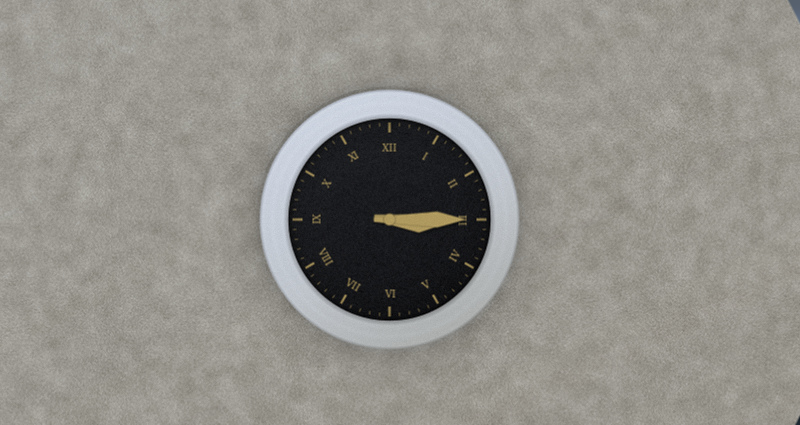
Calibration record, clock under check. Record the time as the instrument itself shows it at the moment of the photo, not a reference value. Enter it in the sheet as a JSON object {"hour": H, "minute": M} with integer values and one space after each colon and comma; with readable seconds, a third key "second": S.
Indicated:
{"hour": 3, "minute": 15}
